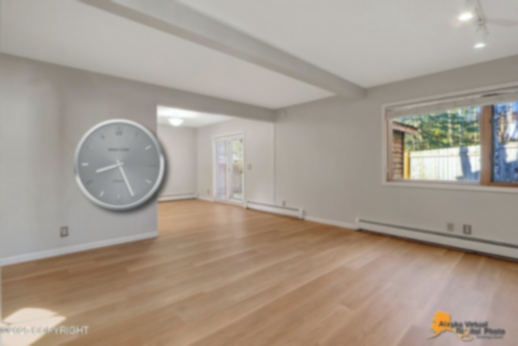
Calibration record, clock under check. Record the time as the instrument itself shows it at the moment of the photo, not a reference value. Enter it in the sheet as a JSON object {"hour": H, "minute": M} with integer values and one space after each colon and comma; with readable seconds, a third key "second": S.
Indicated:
{"hour": 8, "minute": 26}
